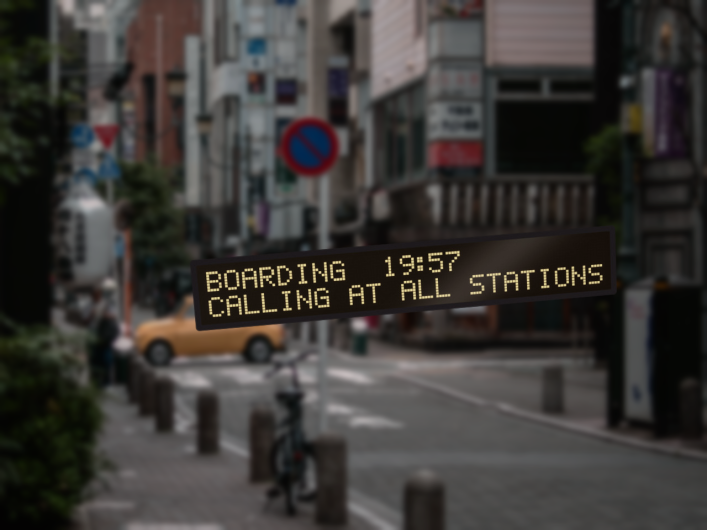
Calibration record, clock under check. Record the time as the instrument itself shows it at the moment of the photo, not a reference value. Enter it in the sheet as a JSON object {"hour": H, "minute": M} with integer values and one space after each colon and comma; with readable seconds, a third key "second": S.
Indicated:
{"hour": 19, "minute": 57}
